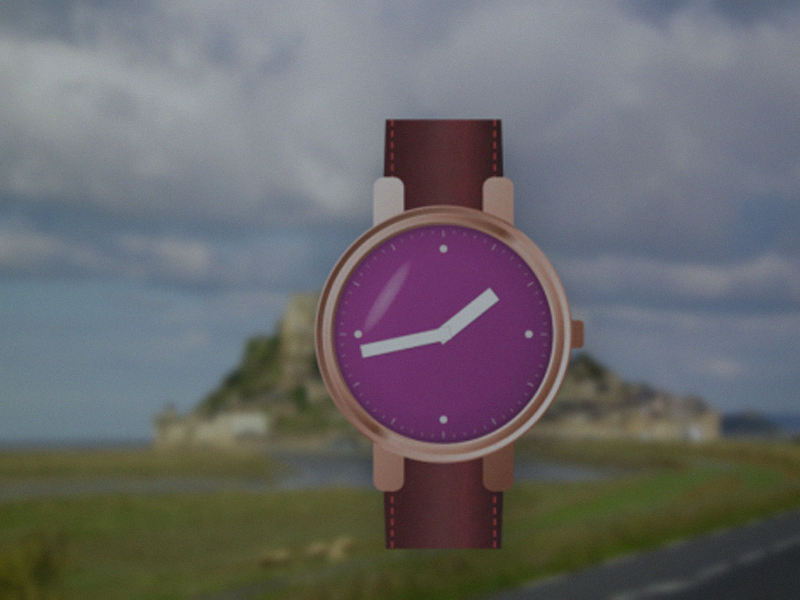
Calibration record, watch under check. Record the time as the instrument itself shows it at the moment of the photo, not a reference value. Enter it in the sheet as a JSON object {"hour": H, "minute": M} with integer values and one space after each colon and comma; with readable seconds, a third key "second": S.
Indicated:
{"hour": 1, "minute": 43}
